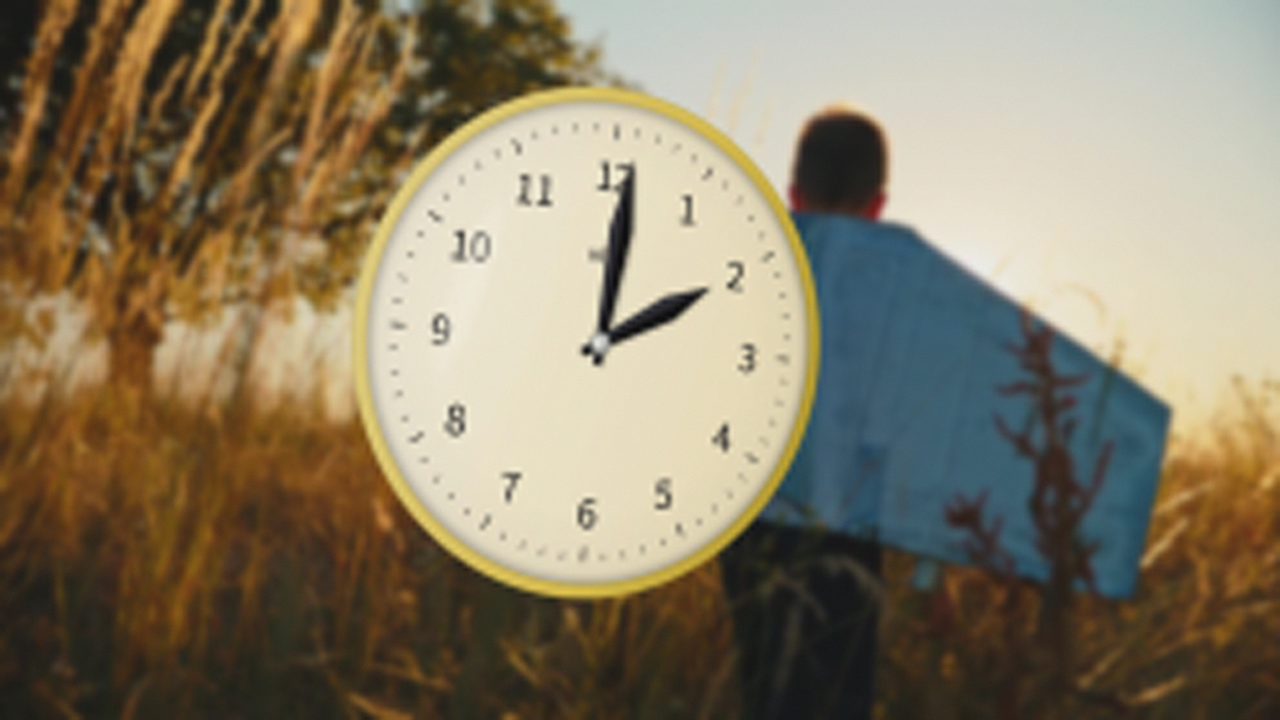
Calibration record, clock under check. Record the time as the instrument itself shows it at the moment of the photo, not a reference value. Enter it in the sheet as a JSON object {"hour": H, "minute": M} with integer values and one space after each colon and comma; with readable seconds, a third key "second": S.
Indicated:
{"hour": 2, "minute": 1}
